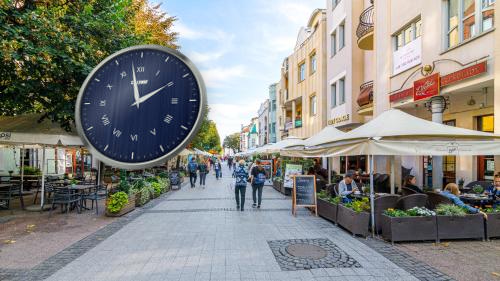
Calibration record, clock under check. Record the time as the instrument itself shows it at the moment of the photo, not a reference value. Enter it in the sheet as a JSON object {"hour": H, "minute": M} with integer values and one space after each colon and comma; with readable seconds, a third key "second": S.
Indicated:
{"hour": 1, "minute": 58}
